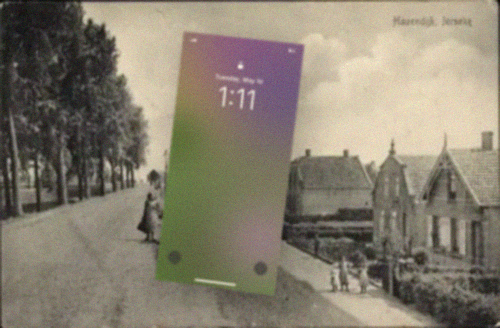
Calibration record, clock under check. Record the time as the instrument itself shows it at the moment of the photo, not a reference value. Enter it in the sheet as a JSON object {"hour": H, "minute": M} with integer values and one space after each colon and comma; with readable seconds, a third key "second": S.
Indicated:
{"hour": 1, "minute": 11}
